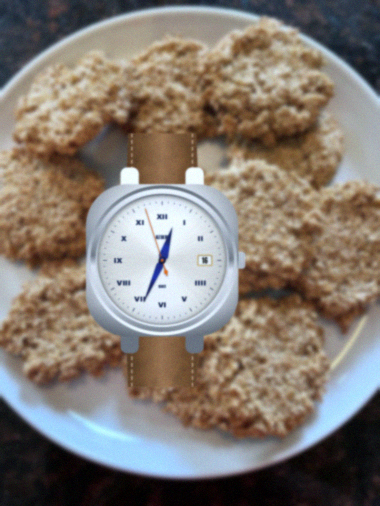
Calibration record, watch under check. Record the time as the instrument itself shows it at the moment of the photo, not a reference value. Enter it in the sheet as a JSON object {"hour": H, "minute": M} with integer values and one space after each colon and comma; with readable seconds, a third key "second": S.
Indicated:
{"hour": 12, "minute": 33, "second": 57}
